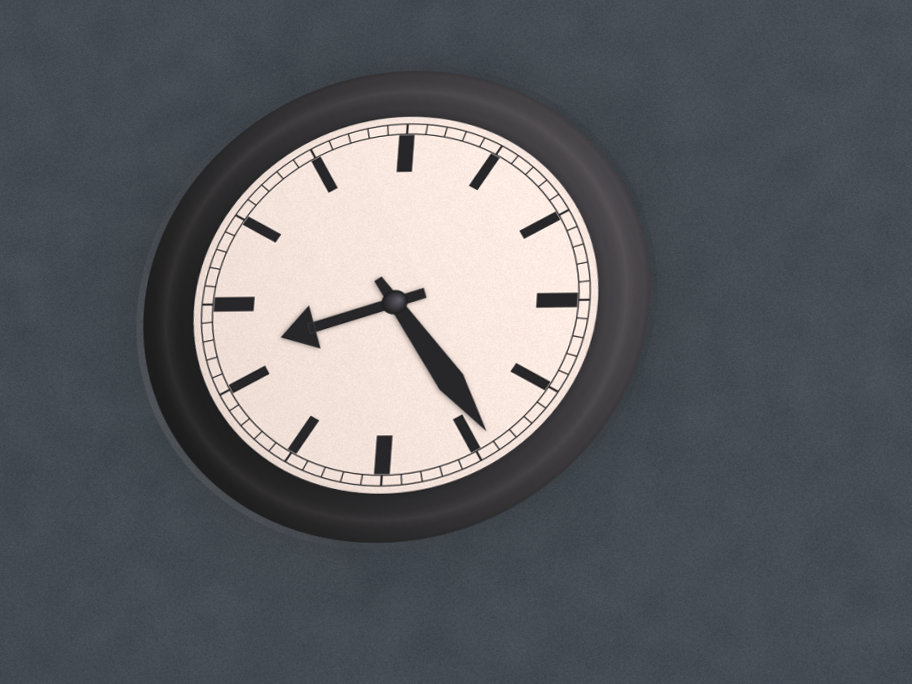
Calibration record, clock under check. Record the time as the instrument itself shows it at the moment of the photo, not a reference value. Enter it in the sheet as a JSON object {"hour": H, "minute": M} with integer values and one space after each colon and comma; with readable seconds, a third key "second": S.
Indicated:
{"hour": 8, "minute": 24}
